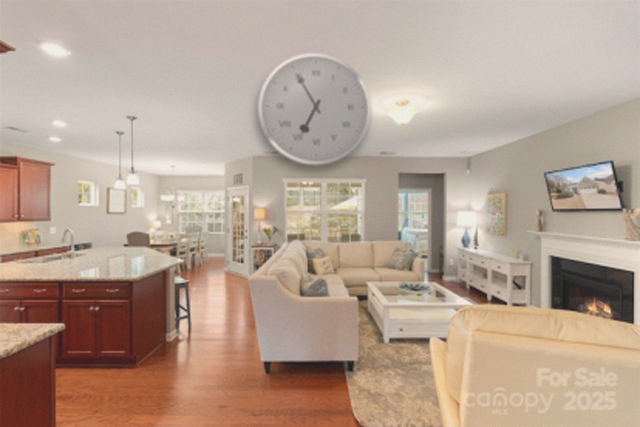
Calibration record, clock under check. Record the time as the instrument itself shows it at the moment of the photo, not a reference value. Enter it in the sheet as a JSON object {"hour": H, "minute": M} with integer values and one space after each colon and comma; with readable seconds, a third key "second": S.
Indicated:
{"hour": 6, "minute": 55}
